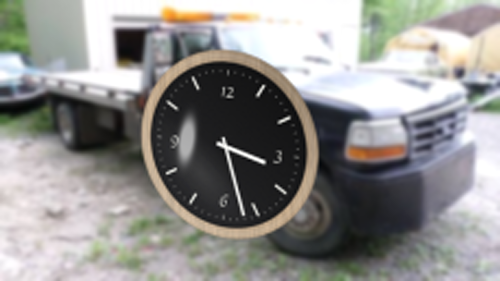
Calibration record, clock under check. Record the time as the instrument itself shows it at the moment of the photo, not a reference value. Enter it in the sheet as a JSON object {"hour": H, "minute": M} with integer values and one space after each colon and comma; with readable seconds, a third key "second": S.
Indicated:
{"hour": 3, "minute": 27}
